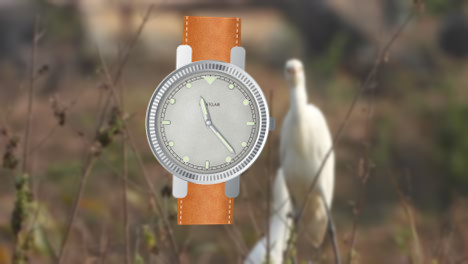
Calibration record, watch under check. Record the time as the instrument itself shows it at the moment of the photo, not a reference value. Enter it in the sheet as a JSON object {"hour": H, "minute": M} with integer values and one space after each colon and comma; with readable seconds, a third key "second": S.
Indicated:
{"hour": 11, "minute": 23}
